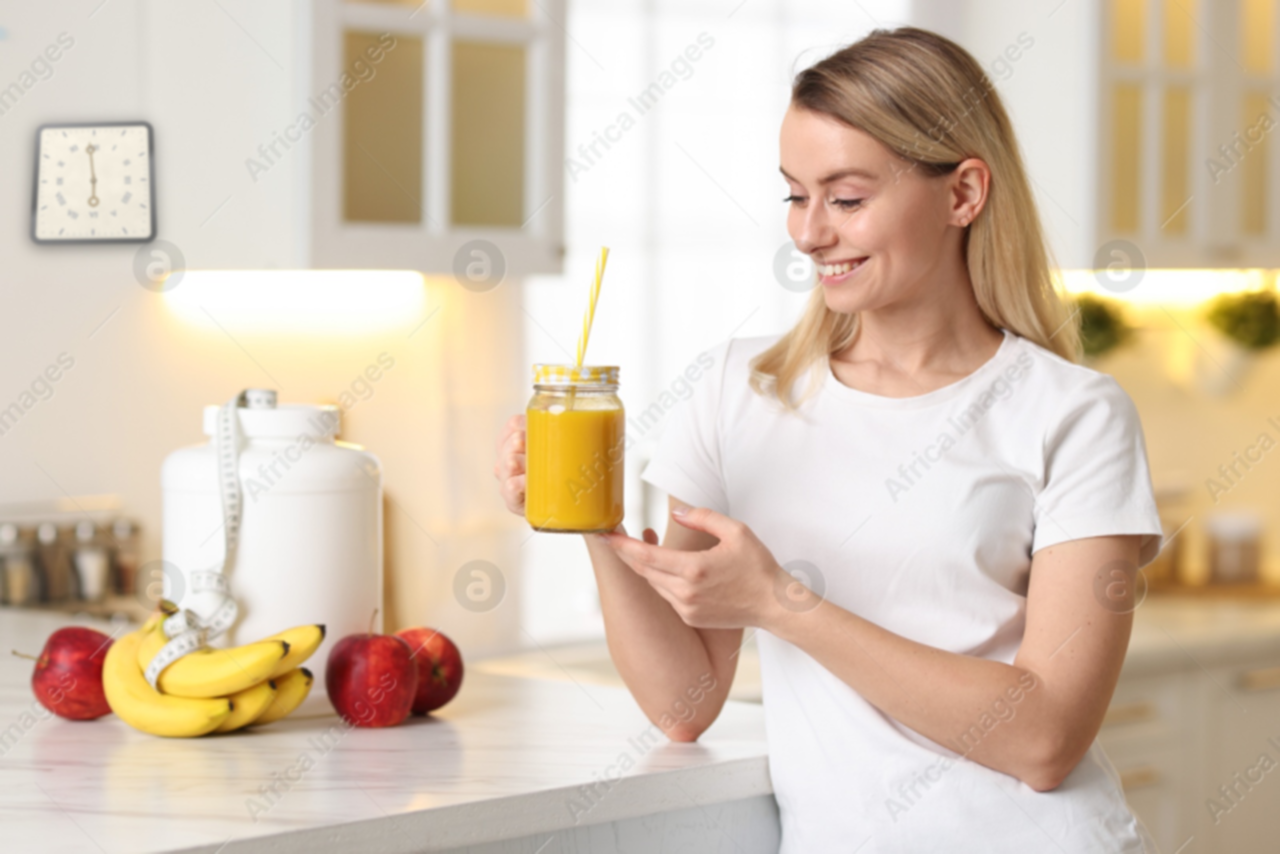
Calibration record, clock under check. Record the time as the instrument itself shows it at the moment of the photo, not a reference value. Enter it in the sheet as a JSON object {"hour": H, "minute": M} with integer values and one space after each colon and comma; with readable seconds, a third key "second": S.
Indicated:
{"hour": 5, "minute": 59}
